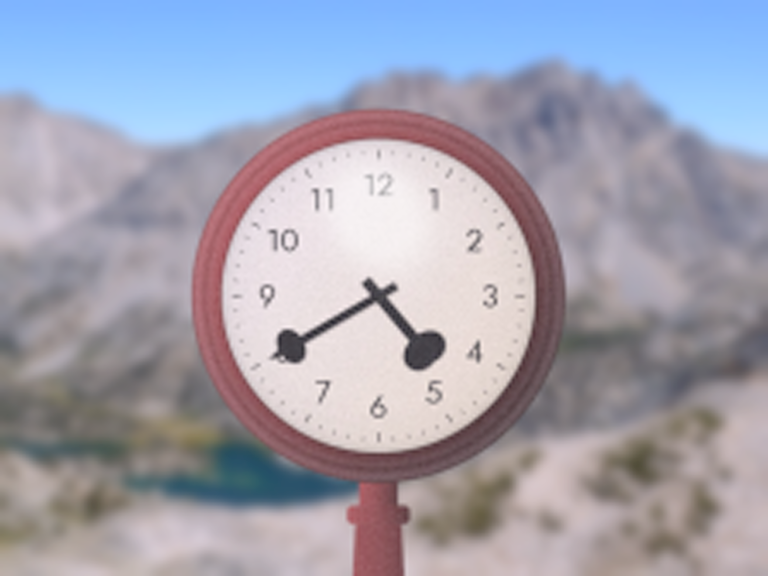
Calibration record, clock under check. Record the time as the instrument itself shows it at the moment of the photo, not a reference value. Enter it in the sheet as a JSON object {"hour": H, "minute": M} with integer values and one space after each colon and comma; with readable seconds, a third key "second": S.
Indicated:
{"hour": 4, "minute": 40}
